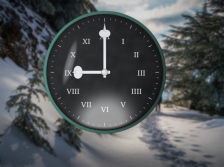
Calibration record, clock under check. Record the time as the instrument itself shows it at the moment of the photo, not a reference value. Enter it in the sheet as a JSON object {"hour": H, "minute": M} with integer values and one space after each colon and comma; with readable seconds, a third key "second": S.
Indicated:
{"hour": 9, "minute": 0}
